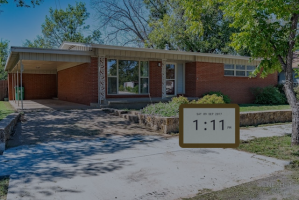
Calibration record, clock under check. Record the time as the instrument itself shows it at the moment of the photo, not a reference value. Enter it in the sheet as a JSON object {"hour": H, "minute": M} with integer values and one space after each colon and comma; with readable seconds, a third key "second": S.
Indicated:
{"hour": 1, "minute": 11}
